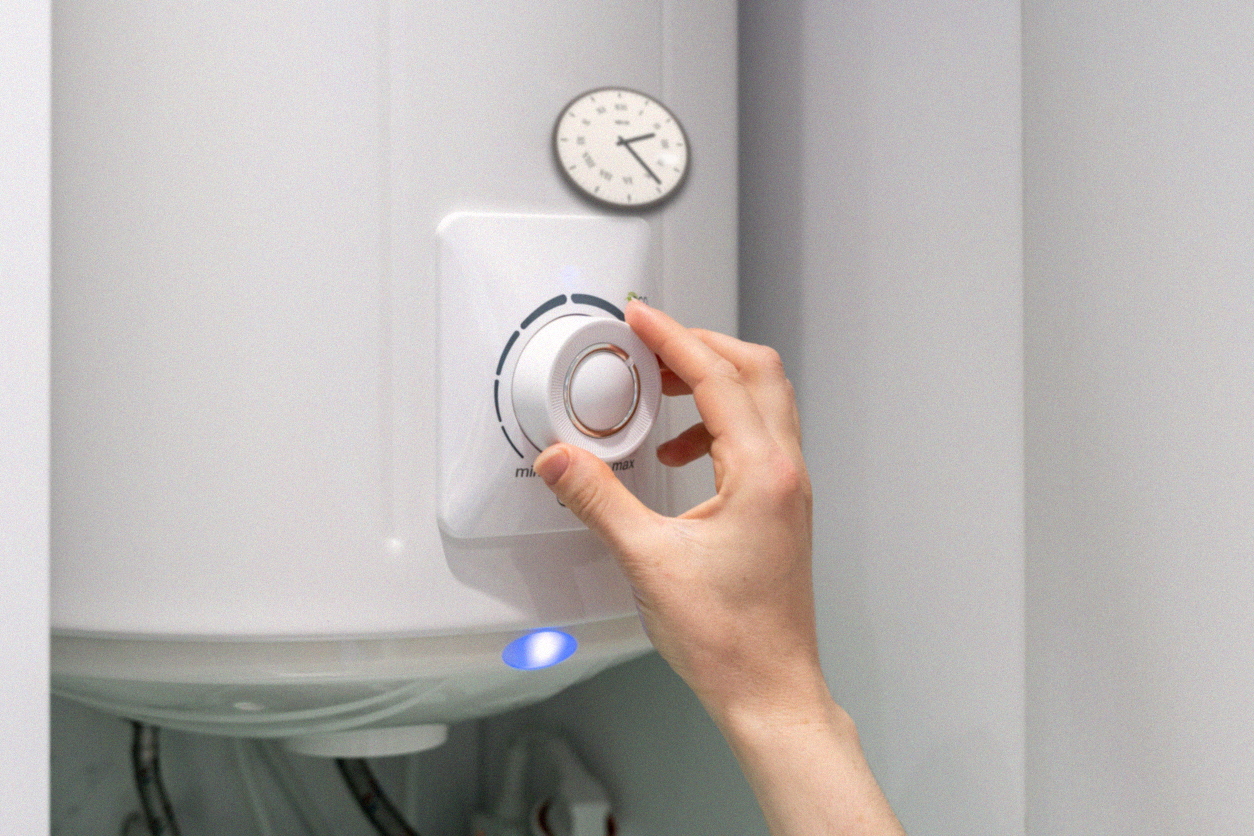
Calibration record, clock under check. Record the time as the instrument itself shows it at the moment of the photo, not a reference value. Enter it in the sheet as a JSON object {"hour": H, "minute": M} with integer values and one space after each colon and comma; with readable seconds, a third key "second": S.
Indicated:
{"hour": 2, "minute": 24}
